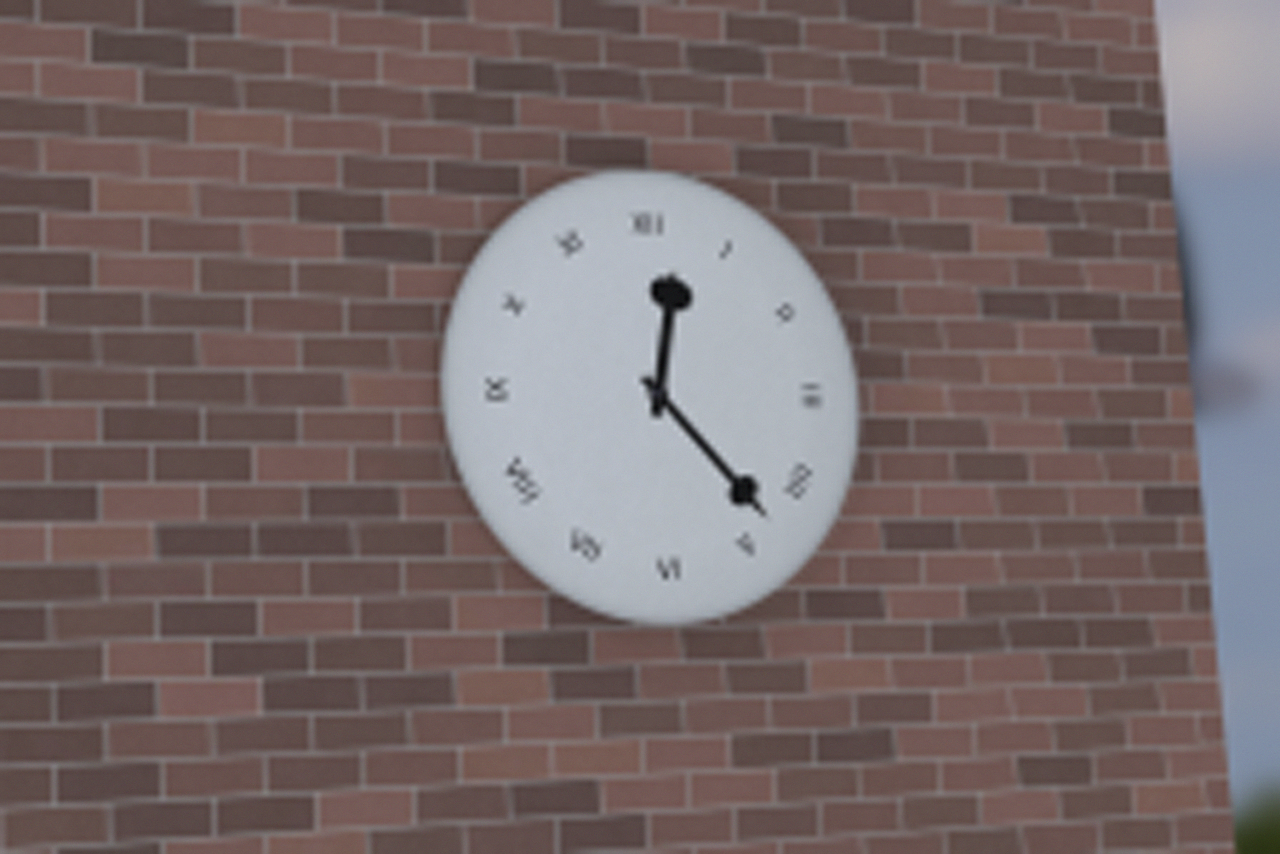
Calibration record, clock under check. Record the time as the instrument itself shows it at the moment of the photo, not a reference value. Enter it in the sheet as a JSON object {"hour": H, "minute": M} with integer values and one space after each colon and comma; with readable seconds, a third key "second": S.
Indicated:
{"hour": 12, "minute": 23}
